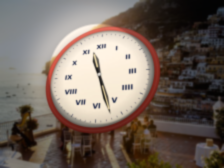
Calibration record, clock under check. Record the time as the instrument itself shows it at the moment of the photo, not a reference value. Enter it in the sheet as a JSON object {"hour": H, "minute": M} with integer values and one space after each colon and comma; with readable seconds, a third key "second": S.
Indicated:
{"hour": 11, "minute": 27}
